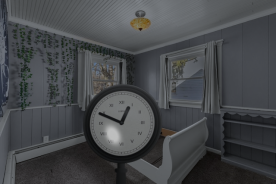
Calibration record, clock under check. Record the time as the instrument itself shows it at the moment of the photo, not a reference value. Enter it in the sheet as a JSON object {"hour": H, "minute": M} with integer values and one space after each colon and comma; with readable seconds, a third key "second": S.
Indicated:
{"hour": 12, "minute": 49}
